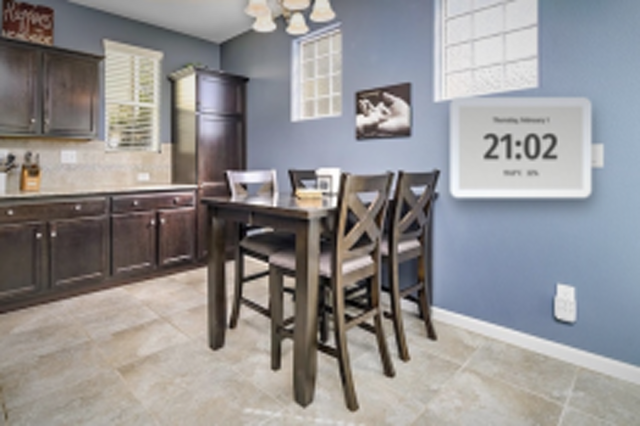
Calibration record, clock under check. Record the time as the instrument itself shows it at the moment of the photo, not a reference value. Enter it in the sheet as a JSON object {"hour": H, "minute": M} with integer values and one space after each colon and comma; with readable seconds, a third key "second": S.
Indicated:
{"hour": 21, "minute": 2}
